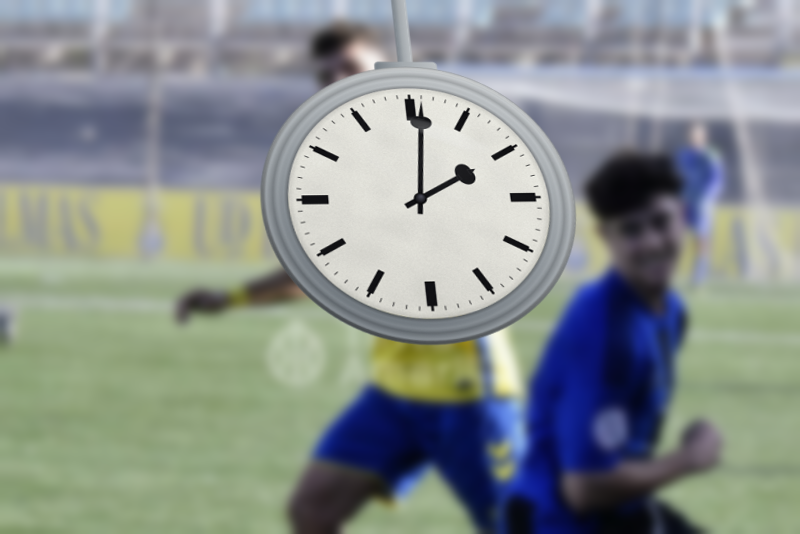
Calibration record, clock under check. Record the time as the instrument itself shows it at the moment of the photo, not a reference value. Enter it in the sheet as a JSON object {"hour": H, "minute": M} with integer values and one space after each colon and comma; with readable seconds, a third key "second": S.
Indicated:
{"hour": 2, "minute": 1}
